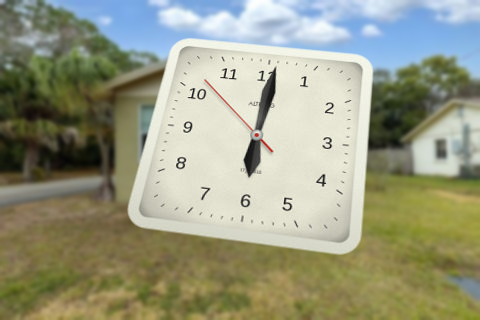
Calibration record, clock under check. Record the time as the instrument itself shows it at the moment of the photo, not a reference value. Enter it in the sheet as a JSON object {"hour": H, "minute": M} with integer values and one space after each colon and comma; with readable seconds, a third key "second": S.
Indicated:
{"hour": 6, "minute": 0, "second": 52}
